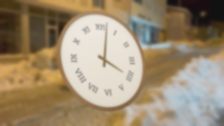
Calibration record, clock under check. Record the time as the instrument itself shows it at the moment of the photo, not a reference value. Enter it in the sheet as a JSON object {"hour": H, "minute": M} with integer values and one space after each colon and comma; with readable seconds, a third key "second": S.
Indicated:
{"hour": 4, "minute": 2}
